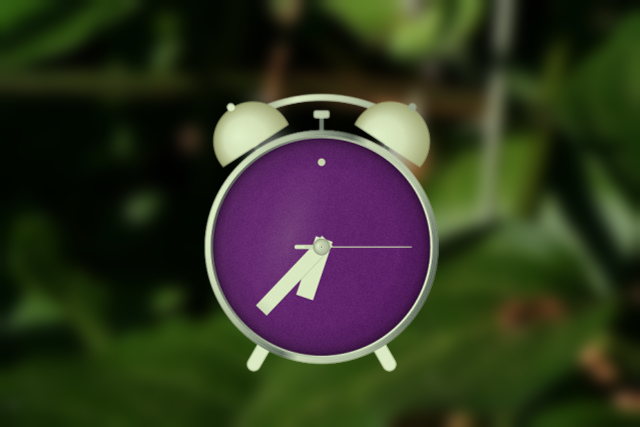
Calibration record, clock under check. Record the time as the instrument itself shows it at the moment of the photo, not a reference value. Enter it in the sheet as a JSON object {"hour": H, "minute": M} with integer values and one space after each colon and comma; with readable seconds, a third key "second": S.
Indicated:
{"hour": 6, "minute": 37, "second": 15}
